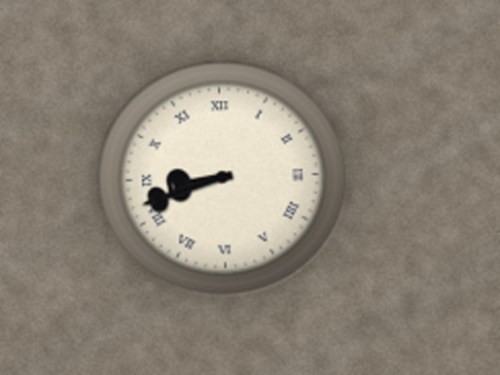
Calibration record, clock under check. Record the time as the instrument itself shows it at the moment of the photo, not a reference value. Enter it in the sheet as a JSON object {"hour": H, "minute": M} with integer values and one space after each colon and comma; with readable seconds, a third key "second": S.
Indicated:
{"hour": 8, "minute": 42}
